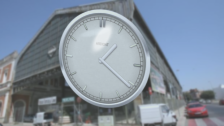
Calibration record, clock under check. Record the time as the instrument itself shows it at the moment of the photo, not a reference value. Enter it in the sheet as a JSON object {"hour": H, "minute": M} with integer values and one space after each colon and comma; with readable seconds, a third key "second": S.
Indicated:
{"hour": 1, "minute": 21}
